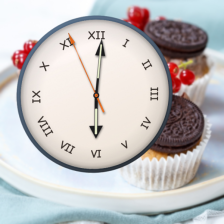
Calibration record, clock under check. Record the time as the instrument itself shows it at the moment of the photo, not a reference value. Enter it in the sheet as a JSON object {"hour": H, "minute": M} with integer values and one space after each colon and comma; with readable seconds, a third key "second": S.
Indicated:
{"hour": 6, "minute": 0, "second": 56}
